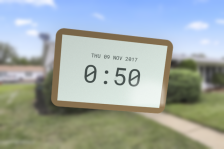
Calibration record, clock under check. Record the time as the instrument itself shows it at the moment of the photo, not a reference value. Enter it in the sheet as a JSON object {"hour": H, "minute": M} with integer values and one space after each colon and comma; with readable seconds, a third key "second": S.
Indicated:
{"hour": 0, "minute": 50}
